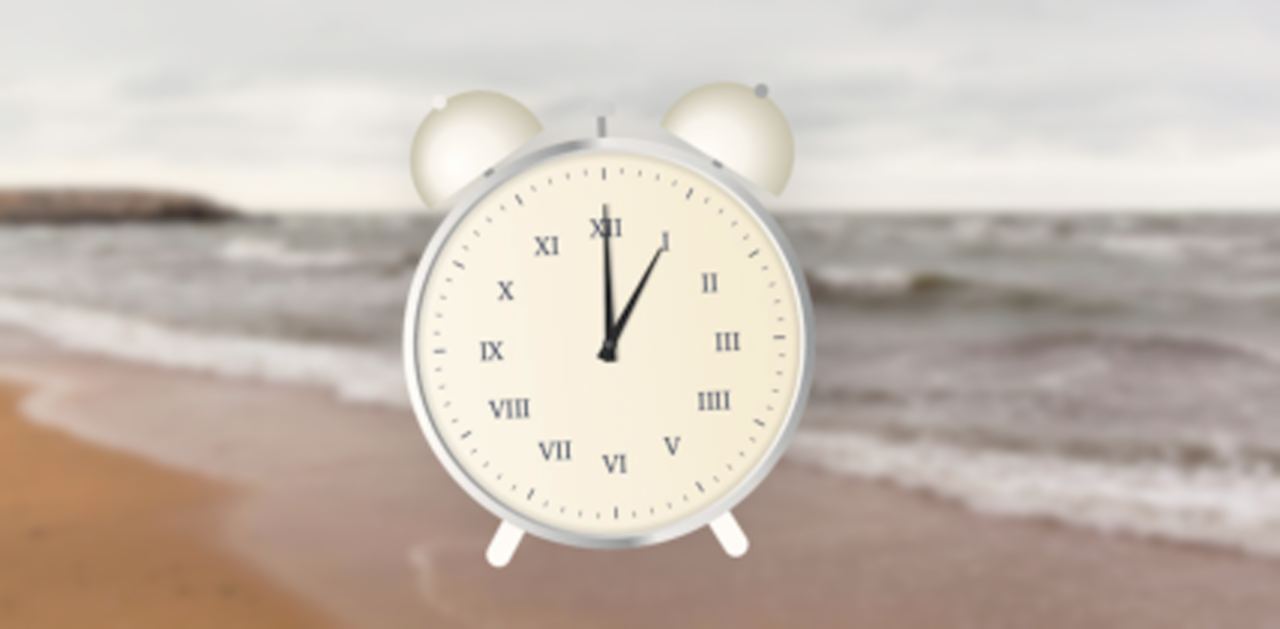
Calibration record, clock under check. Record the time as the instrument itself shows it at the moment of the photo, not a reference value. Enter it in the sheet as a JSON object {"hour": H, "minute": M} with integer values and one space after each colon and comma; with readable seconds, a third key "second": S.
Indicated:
{"hour": 1, "minute": 0}
